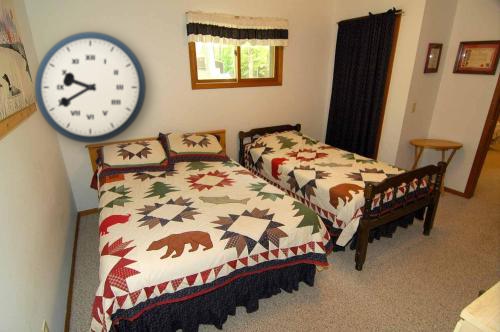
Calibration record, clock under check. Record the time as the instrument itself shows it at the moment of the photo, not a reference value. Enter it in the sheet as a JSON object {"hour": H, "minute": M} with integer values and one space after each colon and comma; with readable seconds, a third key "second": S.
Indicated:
{"hour": 9, "minute": 40}
